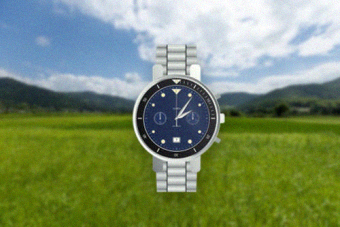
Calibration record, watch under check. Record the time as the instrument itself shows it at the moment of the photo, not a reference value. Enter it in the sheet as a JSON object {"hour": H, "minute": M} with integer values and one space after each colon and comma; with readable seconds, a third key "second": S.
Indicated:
{"hour": 2, "minute": 6}
